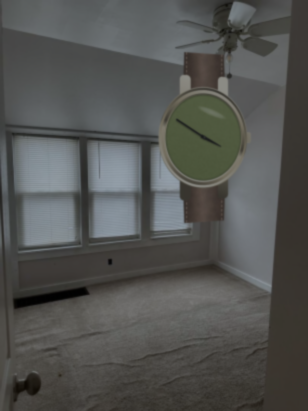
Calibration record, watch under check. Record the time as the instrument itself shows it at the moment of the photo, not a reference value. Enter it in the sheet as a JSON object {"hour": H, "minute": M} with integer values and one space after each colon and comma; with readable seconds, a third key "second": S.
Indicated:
{"hour": 3, "minute": 50}
